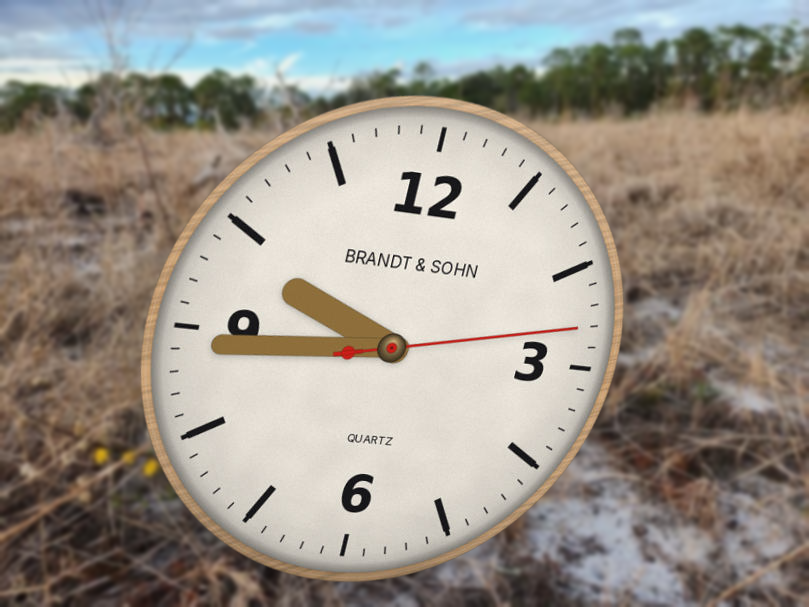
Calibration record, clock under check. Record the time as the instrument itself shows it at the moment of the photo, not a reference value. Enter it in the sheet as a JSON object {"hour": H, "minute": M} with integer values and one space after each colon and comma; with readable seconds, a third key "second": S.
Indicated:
{"hour": 9, "minute": 44, "second": 13}
